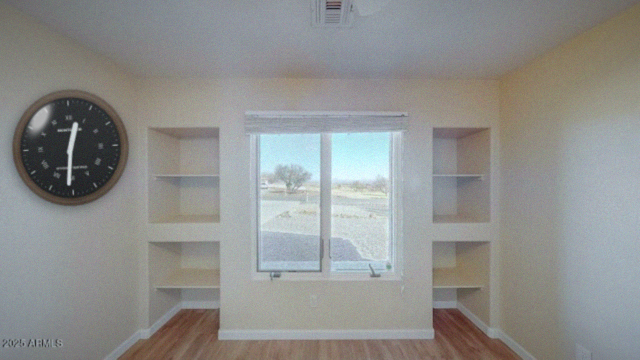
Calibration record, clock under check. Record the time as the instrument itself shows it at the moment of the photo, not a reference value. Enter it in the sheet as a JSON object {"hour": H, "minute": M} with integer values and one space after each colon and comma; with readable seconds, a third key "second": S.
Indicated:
{"hour": 12, "minute": 31}
